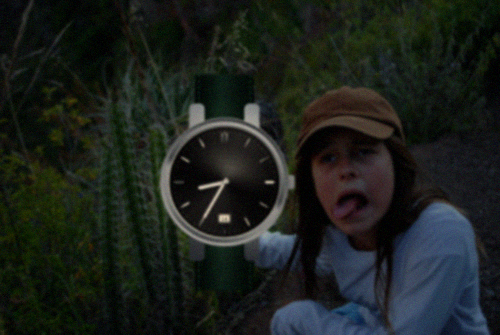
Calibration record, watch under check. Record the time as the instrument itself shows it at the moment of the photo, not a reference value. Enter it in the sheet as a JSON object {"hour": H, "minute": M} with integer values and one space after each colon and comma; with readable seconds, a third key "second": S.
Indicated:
{"hour": 8, "minute": 35}
